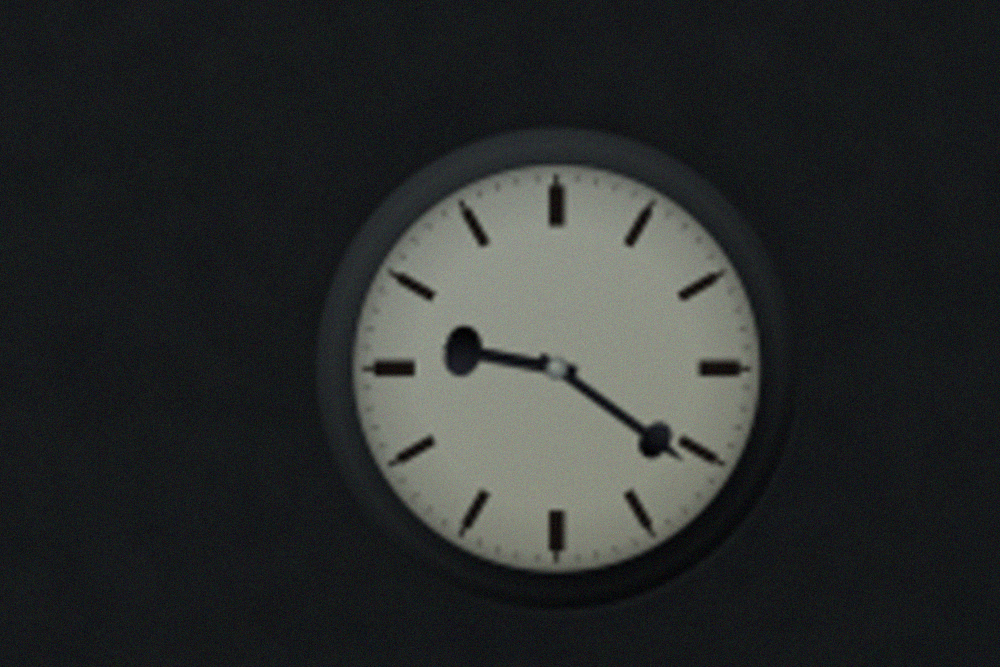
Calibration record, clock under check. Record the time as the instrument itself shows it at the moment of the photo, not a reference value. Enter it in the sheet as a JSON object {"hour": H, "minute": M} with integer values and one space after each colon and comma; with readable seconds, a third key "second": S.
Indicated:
{"hour": 9, "minute": 21}
